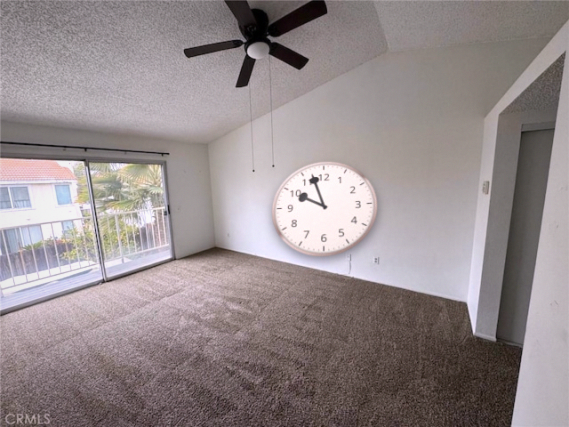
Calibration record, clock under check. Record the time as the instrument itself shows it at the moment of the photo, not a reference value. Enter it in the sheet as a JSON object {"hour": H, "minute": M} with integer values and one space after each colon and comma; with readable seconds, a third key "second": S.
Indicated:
{"hour": 9, "minute": 57}
